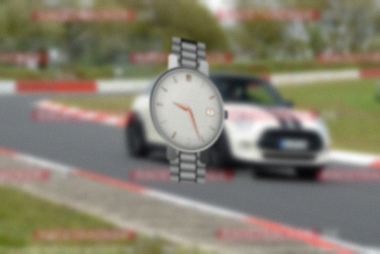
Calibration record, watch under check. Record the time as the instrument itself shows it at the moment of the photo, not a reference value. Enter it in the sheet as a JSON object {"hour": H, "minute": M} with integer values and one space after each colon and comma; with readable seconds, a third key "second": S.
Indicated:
{"hour": 9, "minute": 26}
